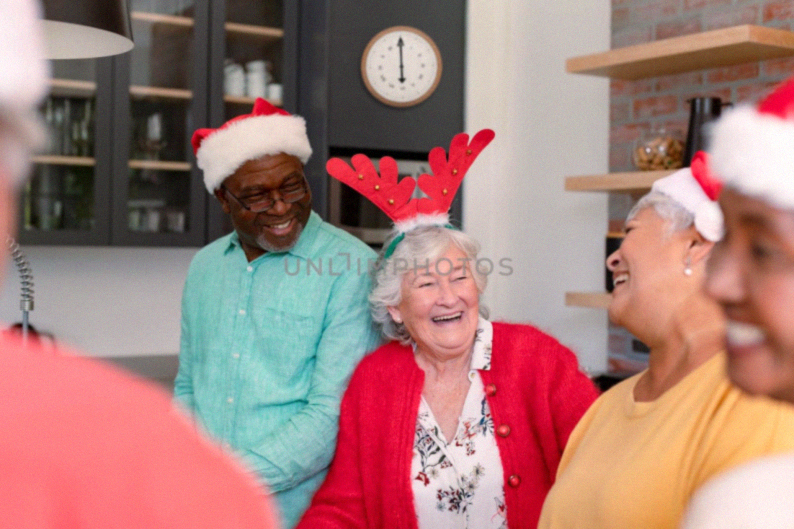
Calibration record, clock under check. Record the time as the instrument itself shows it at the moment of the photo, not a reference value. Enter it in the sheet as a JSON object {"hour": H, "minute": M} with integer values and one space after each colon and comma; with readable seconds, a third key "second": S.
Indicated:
{"hour": 6, "minute": 0}
